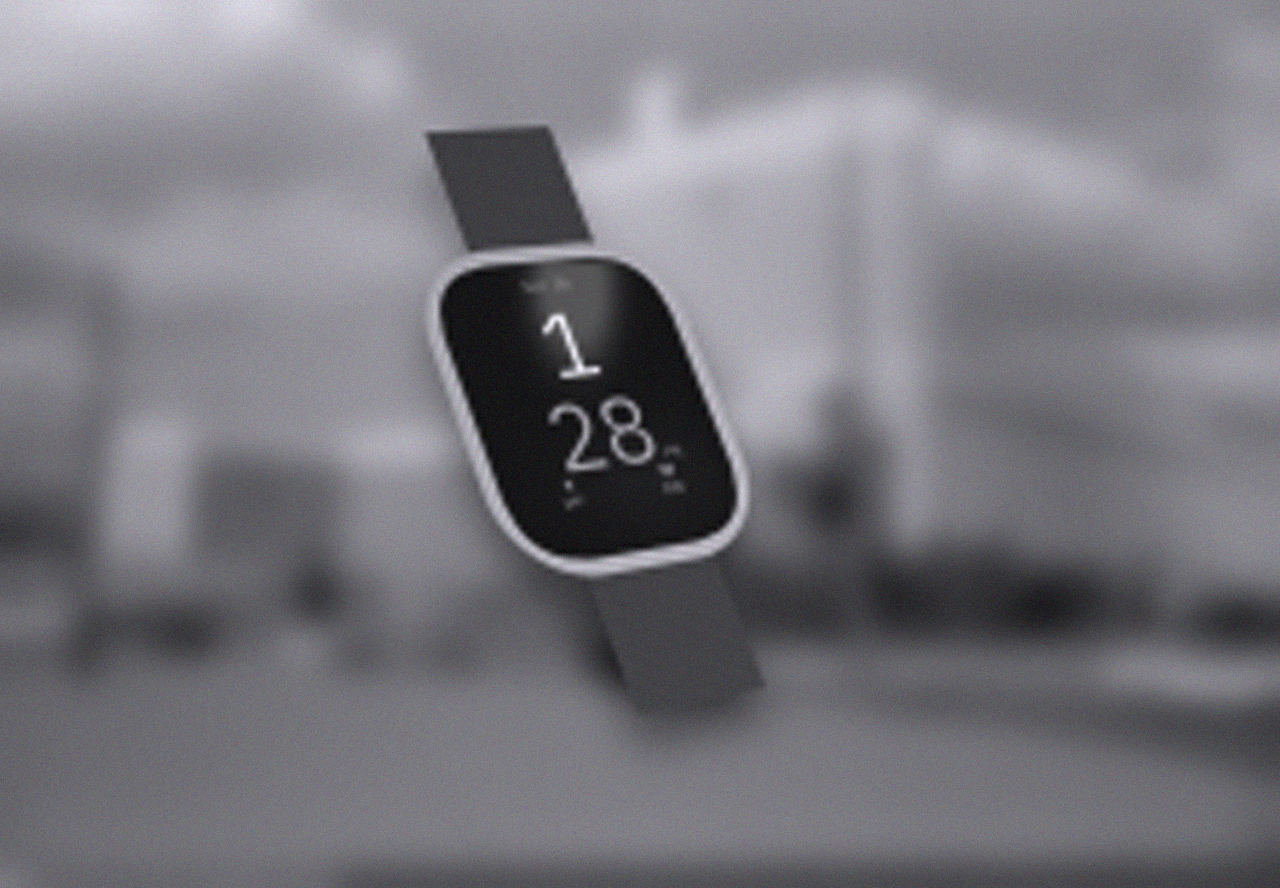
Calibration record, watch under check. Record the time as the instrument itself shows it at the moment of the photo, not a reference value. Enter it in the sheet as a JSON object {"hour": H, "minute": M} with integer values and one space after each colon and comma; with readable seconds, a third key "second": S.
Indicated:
{"hour": 1, "minute": 28}
